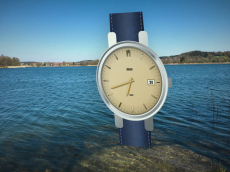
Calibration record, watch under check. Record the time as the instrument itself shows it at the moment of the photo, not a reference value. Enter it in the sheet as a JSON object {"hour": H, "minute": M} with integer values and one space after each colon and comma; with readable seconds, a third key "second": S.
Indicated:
{"hour": 6, "minute": 42}
